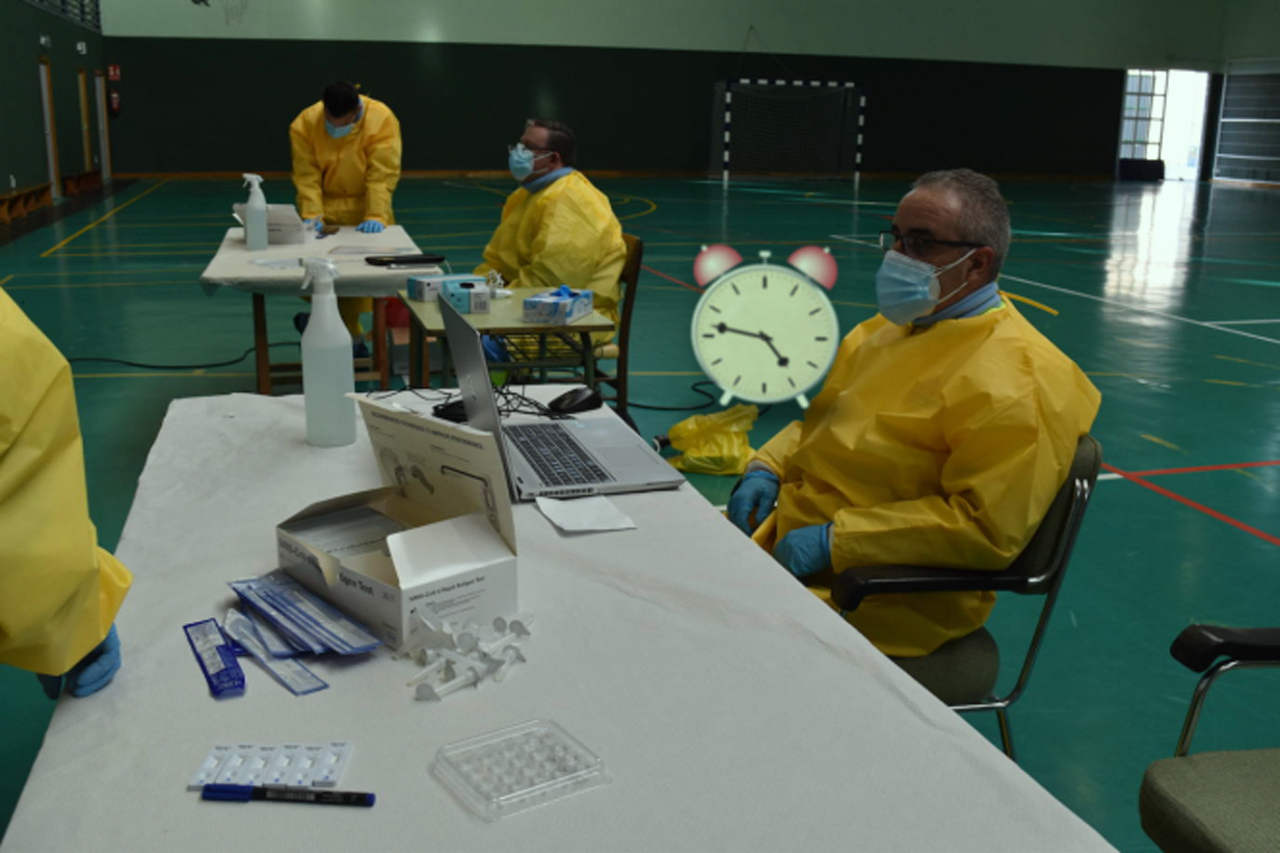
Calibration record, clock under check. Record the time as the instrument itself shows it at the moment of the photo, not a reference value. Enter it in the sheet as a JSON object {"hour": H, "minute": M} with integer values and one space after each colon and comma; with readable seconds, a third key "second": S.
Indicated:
{"hour": 4, "minute": 47}
